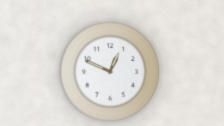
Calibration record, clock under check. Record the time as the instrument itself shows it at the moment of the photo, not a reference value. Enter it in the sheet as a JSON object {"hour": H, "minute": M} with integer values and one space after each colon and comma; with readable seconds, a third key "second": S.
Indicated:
{"hour": 12, "minute": 49}
